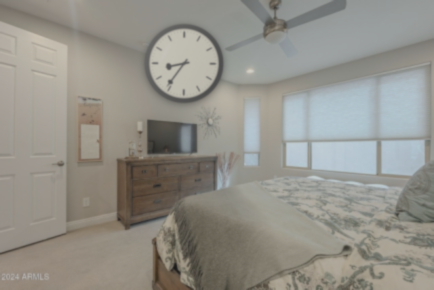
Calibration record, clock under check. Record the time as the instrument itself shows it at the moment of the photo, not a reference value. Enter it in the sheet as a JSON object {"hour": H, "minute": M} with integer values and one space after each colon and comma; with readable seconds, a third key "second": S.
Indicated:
{"hour": 8, "minute": 36}
